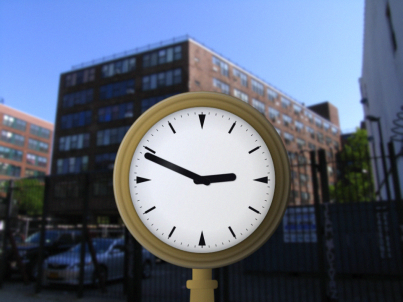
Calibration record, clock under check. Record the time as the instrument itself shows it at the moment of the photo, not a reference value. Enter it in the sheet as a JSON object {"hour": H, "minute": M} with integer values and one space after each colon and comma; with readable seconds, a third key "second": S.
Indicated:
{"hour": 2, "minute": 49}
